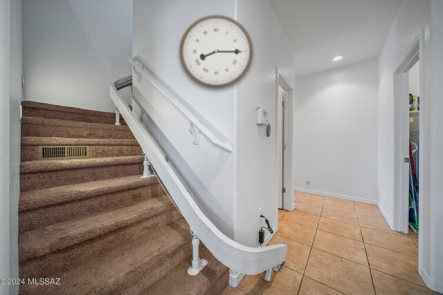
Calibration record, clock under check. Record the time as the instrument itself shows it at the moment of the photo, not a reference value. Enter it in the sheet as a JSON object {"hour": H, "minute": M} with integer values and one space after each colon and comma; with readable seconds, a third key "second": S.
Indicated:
{"hour": 8, "minute": 15}
